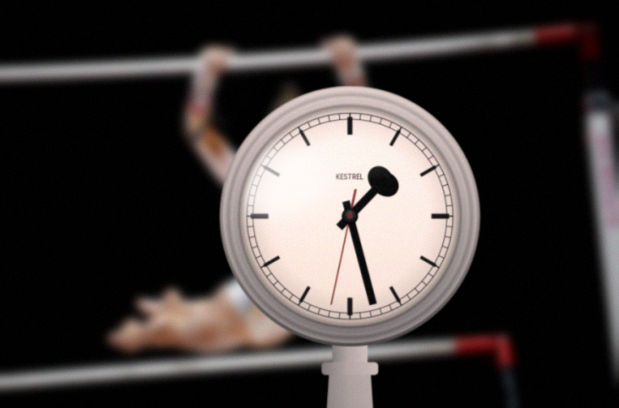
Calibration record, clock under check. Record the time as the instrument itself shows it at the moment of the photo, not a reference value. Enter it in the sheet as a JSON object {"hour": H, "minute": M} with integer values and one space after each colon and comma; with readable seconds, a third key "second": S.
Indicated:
{"hour": 1, "minute": 27, "second": 32}
